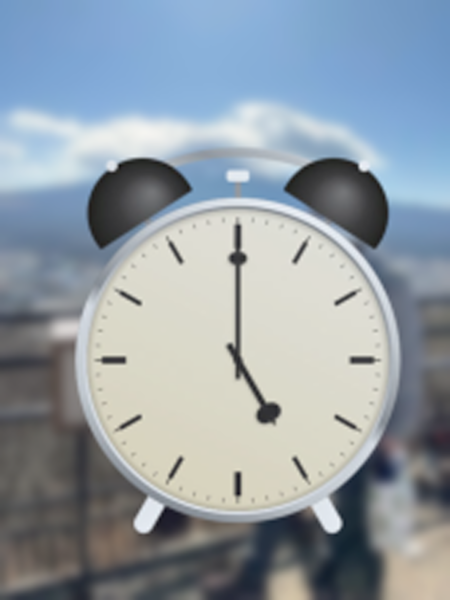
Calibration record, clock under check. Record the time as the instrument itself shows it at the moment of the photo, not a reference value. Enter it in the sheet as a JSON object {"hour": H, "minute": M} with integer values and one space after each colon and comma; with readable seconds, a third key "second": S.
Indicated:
{"hour": 5, "minute": 0}
